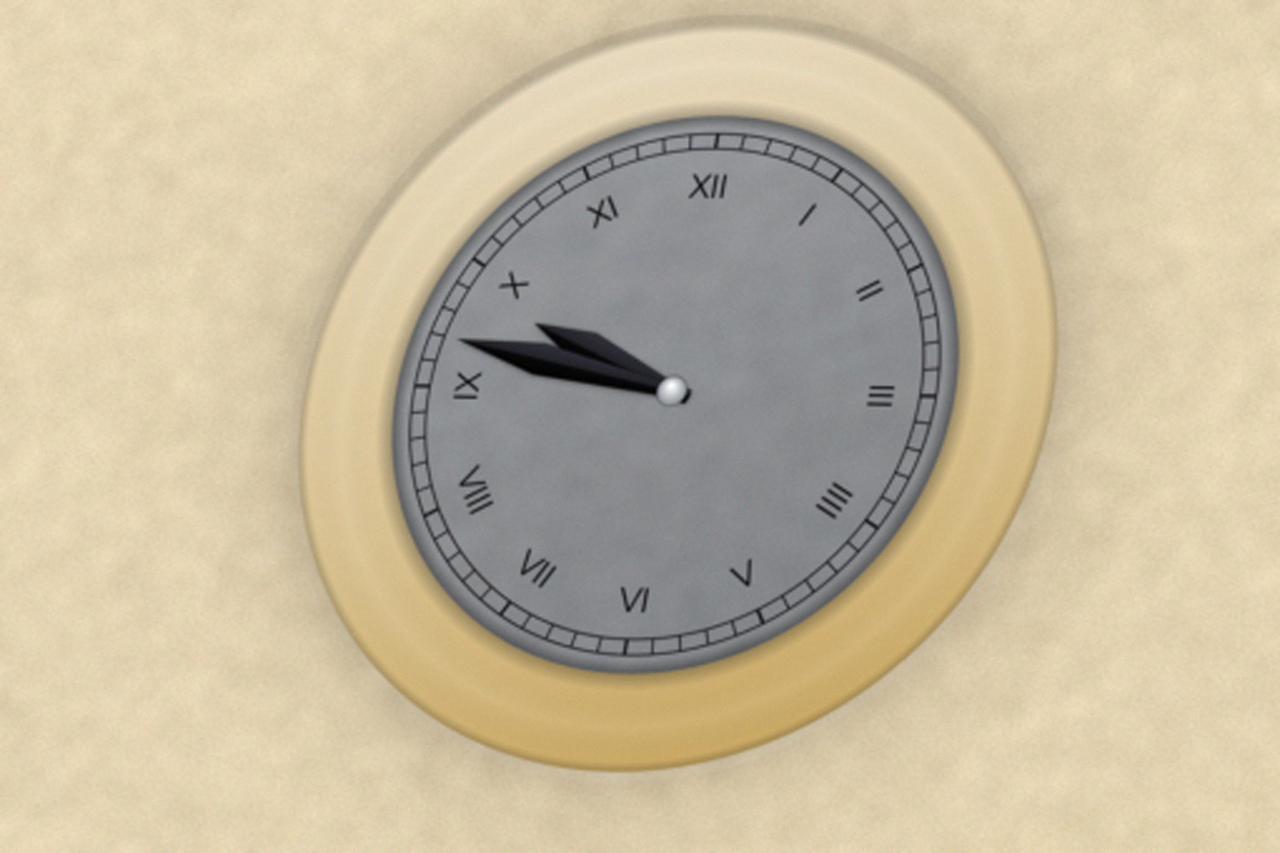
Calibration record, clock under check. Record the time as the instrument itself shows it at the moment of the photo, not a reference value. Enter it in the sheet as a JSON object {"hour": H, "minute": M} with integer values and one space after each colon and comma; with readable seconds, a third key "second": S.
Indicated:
{"hour": 9, "minute": 47}
